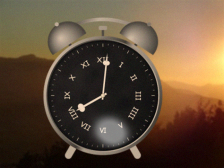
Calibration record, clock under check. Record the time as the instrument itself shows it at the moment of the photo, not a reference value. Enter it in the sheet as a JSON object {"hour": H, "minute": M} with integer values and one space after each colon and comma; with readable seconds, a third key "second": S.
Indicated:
{"hour": 8, "minute": 1}
